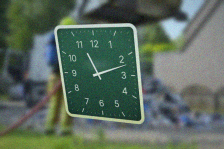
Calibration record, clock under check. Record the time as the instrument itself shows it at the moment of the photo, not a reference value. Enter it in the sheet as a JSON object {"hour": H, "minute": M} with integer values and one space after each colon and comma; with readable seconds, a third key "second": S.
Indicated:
{"hour": 11, "minute": 12}
